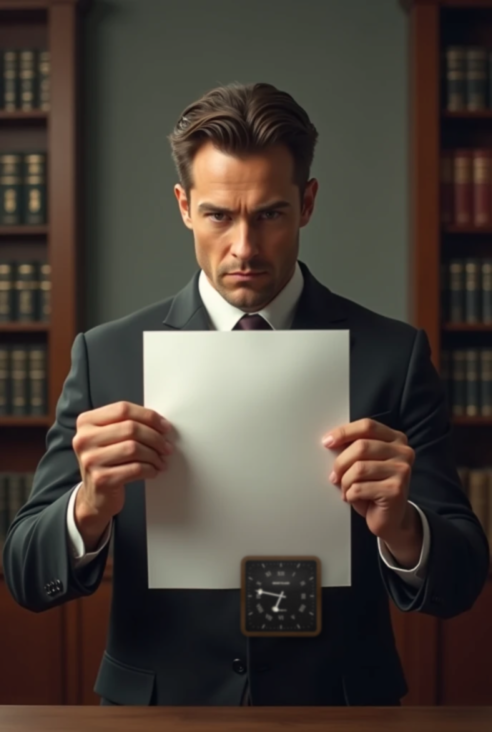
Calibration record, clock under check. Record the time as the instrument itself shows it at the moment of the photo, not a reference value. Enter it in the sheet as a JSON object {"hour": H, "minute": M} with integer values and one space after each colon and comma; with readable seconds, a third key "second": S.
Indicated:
{"hour": 6, "minute": 47}
